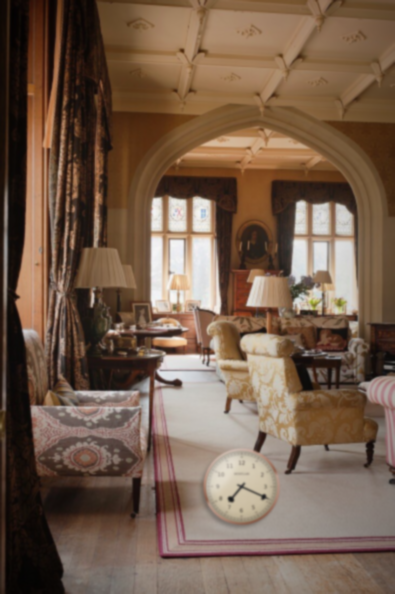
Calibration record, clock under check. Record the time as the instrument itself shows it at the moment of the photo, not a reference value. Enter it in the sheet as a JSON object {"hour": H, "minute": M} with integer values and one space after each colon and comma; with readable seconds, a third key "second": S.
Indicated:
{"hour": 7, "minute": 19}
